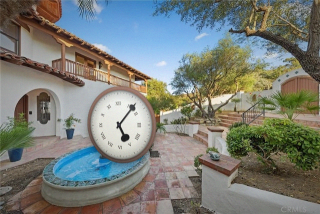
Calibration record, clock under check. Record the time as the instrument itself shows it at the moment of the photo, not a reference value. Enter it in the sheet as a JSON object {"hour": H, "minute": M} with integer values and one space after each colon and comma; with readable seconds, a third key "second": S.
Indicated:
{"hour": 5, "minute": 7}
